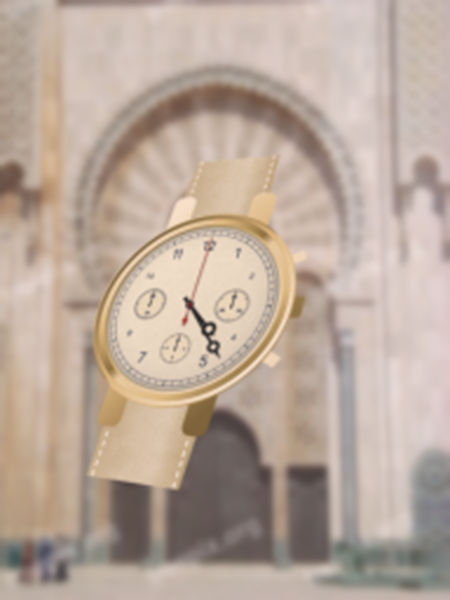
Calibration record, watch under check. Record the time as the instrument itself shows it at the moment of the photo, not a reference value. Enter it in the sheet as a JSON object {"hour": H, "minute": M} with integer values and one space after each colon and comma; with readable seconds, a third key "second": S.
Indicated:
{"hour": 4, "minute": 23}
